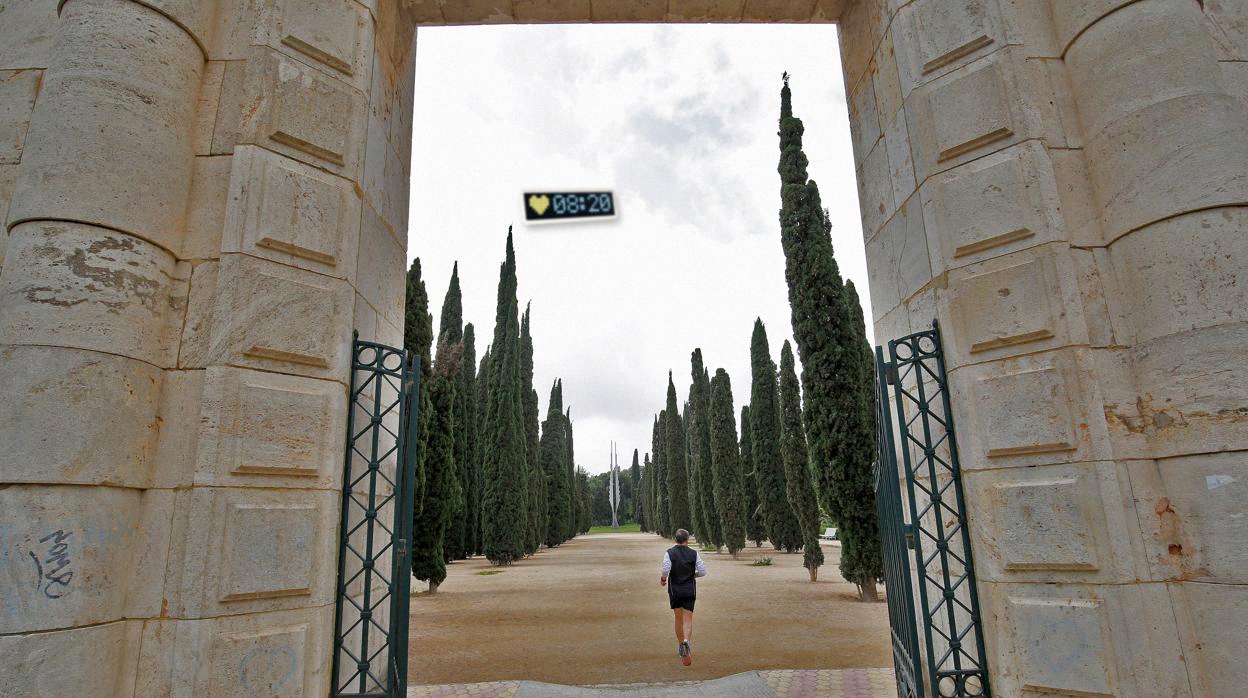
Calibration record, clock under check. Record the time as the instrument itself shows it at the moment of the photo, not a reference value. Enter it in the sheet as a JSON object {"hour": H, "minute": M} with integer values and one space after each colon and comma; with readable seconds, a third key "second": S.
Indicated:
{"hour": 8, "minute": 20}
